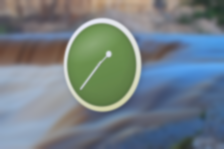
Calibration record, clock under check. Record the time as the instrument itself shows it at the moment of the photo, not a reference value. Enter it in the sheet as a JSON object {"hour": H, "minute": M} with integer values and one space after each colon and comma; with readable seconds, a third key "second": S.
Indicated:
{"hour": 1, "minute": 37}
